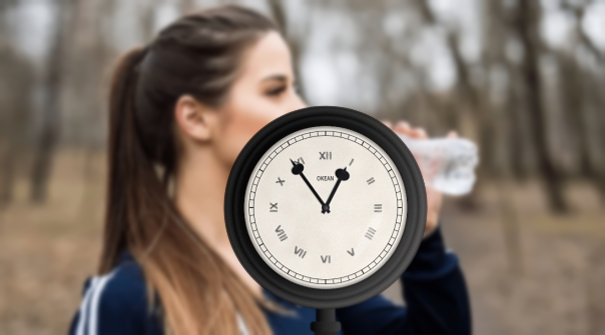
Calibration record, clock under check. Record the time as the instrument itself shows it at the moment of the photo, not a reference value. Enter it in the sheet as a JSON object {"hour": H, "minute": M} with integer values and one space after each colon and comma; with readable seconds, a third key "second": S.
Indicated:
{"hour": 12, "minute": 54}
